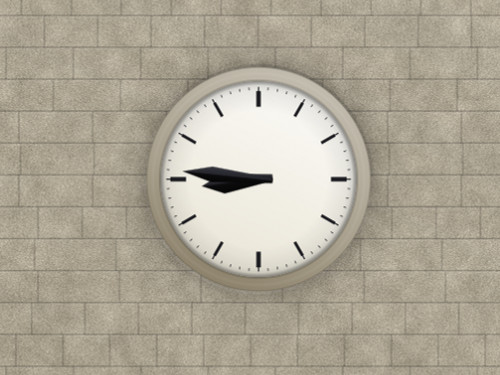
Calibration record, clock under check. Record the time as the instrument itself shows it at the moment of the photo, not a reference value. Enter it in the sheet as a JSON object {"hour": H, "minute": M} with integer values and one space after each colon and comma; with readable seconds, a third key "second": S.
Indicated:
{"hour": 8, "minute": 46}
